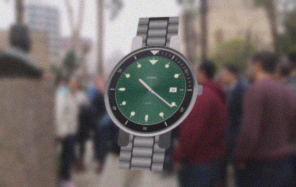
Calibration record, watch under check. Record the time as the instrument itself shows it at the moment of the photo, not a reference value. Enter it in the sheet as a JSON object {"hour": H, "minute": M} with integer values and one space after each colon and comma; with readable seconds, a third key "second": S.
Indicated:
{"hour": 10, "minute": 21}
